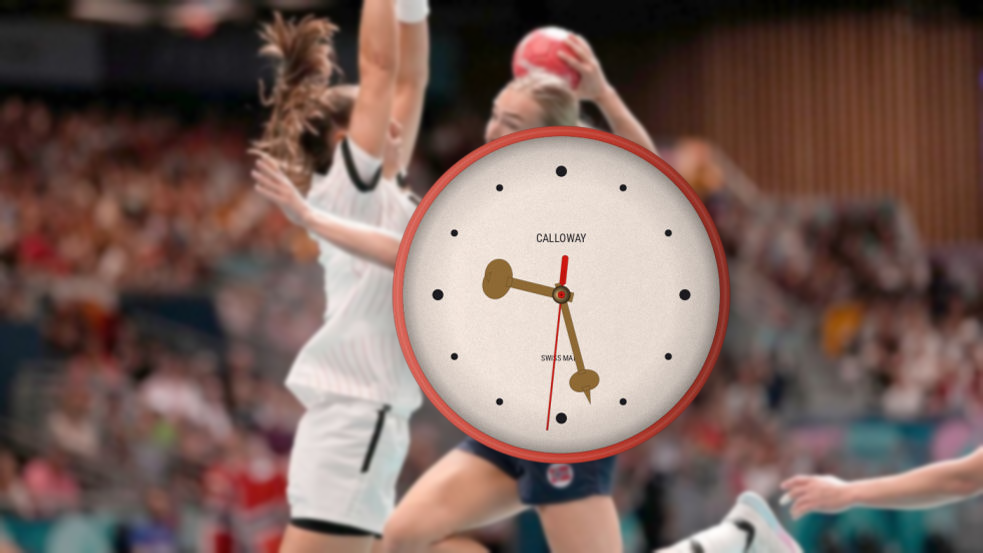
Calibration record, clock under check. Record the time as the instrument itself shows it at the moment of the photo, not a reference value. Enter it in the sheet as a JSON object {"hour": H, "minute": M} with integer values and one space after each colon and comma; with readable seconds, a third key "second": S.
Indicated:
{"hour": 9, "minute": 27, "second": 31}
